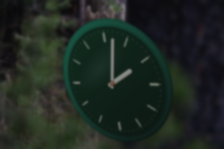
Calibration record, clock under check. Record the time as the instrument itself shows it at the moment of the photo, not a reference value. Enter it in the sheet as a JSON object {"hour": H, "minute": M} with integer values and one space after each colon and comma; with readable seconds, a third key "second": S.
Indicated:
{"hour": 2, "minute": 2}
